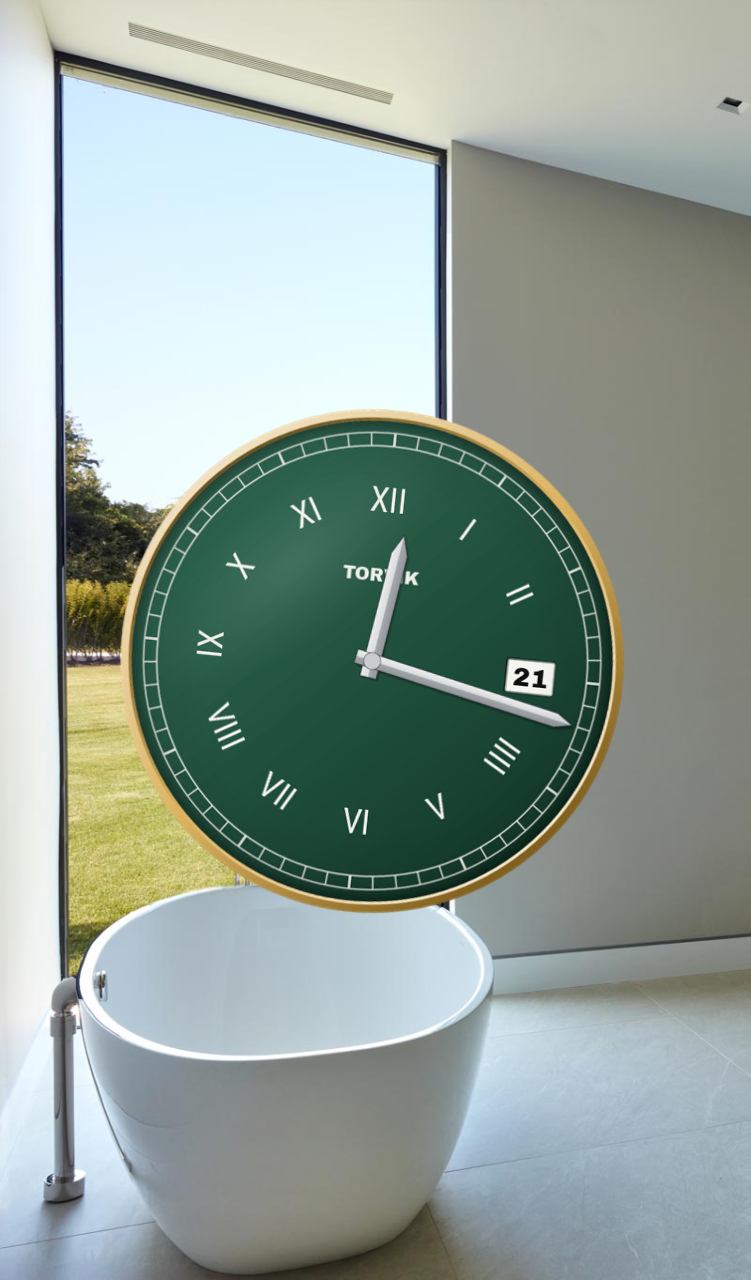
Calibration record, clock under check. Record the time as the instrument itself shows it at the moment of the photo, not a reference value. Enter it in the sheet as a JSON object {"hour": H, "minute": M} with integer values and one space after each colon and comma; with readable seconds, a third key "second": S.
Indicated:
{"hour": 12, "minute": 17}
